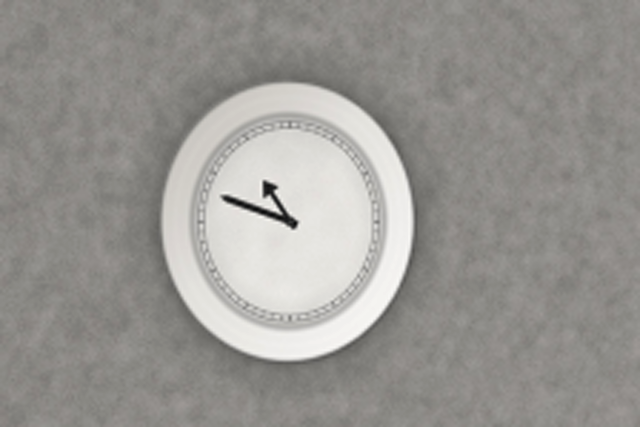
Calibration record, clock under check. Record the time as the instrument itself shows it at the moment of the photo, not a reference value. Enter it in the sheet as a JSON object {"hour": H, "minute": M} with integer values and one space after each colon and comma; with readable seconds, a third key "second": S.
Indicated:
{"hour": 10, "minute": 48}
